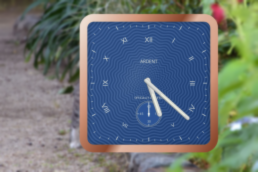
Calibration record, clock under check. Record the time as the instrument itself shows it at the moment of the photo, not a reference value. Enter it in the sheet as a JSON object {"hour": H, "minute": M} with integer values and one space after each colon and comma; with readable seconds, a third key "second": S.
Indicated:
{"hour": 5, "minute": 22}
